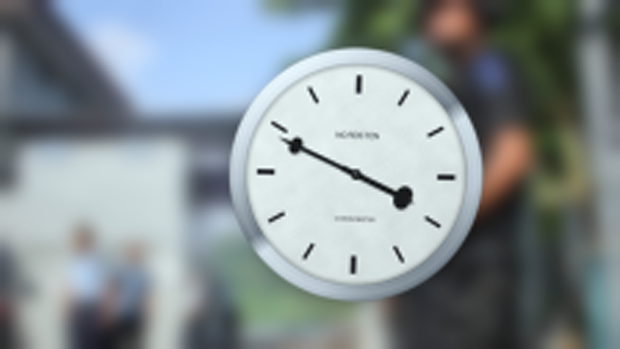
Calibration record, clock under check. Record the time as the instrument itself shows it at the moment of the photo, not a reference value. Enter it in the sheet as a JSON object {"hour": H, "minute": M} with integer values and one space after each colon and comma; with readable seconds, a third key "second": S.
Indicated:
{"hour": 3, "minute": 49}
